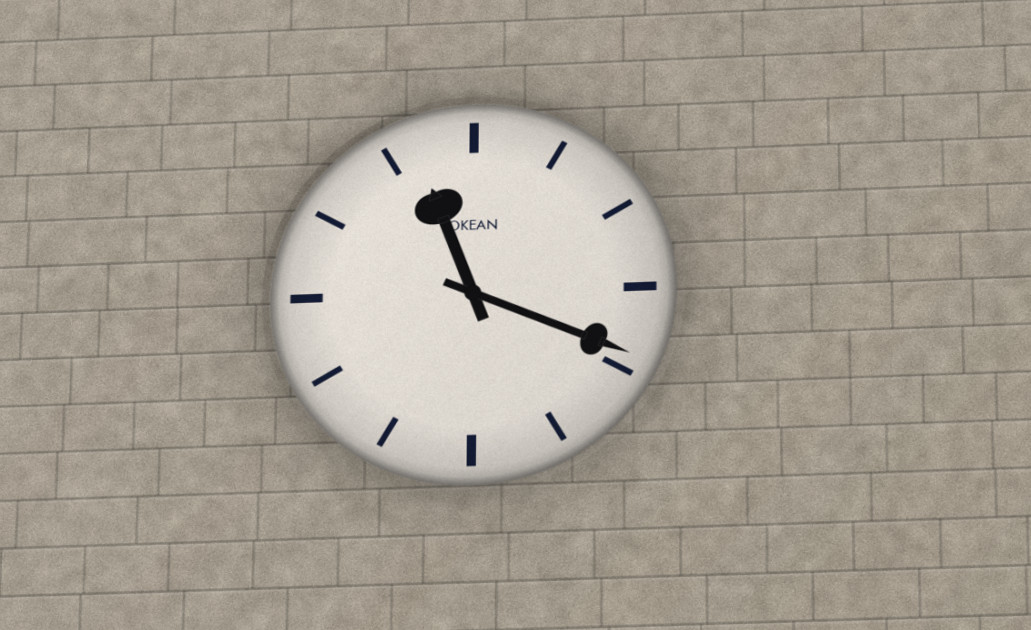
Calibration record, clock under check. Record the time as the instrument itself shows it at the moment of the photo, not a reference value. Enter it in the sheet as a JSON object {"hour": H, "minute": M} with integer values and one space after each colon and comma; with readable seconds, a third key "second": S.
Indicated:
{"hour": 11, "minute": 19}
